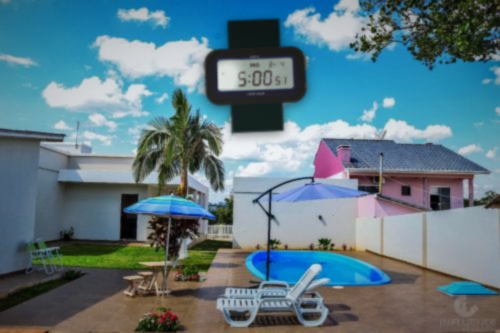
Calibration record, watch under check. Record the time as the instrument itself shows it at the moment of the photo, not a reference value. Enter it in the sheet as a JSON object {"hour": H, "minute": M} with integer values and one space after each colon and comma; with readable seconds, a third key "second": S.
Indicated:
{"hour": 5, "minute": 0}
